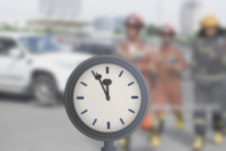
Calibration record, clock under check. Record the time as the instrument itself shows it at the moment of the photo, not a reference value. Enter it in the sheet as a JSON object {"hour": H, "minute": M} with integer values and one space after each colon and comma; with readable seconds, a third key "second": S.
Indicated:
{"hour": 11, "minute": 56}
